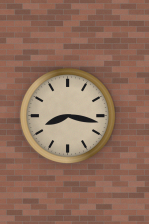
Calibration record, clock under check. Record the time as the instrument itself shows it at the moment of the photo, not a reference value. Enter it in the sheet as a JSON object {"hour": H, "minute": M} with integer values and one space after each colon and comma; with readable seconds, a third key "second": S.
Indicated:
{"hour": 8, "minute": 17}
